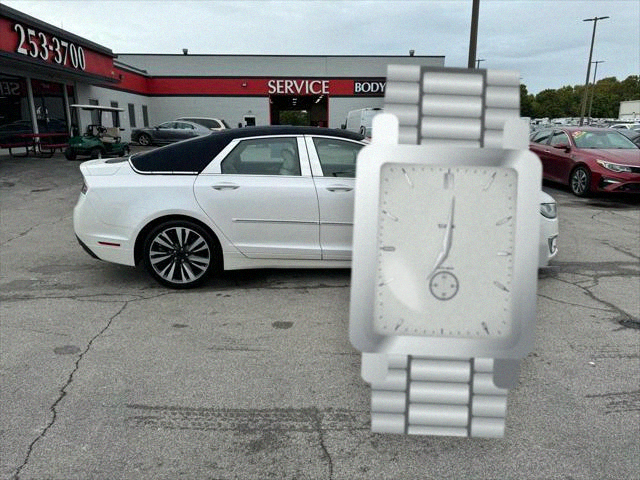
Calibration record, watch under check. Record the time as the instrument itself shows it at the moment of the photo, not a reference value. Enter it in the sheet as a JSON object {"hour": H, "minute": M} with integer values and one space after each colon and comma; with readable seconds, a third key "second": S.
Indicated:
{"hour": 7, "minute": 1}
